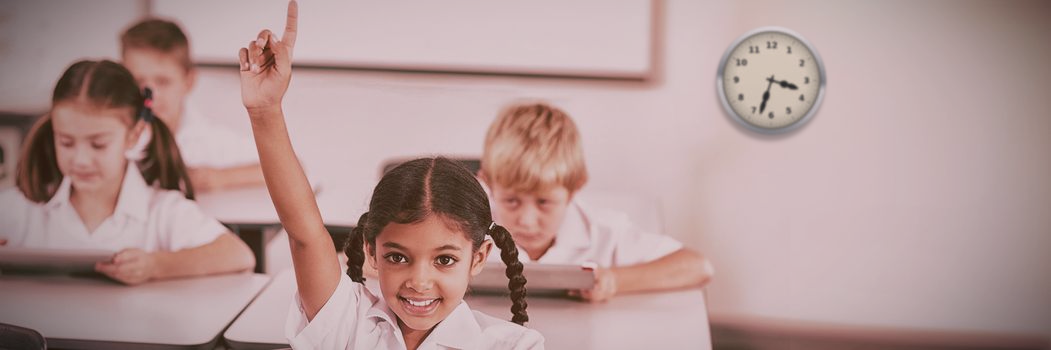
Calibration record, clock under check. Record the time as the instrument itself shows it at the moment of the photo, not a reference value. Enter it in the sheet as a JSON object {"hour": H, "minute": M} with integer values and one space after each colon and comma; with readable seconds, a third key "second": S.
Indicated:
{"hour": 3, "minute": 33}
